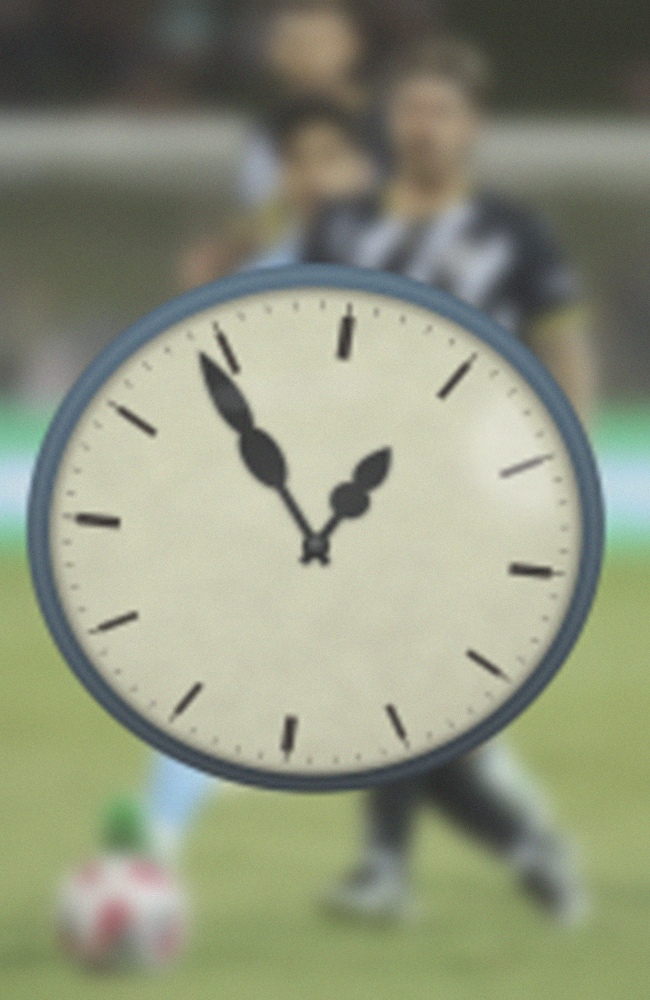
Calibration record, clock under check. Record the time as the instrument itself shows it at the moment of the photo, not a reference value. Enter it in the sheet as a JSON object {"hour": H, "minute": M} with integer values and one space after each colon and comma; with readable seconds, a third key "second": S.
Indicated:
{"hour": 12, "minute": 54}
